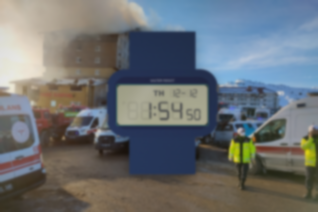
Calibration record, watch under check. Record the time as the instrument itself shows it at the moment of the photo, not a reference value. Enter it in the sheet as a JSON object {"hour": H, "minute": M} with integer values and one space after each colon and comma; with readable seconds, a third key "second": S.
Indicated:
{"hour": 1, "minute": 54}
